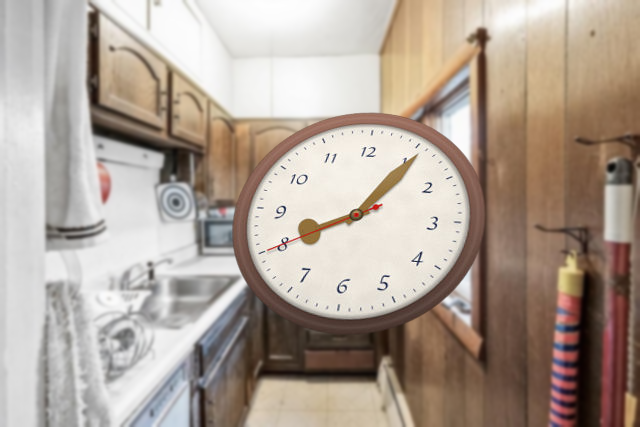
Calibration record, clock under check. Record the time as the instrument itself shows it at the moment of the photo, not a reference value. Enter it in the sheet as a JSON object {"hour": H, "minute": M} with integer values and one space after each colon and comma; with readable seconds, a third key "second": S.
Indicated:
{"hour": 8, "minute": 5, "second": 40}
